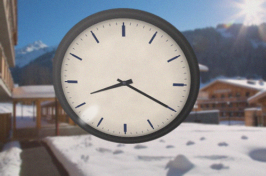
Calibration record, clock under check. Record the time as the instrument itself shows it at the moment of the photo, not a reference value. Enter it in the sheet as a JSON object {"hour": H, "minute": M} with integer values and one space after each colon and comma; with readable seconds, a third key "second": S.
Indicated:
{"hour": 8, "minute": 20}
